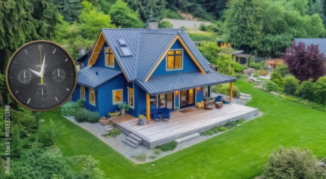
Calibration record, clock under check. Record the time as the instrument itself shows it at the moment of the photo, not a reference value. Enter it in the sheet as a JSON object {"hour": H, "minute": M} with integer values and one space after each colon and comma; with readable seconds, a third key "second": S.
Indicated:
{"hour": 10, "minute": 2}
